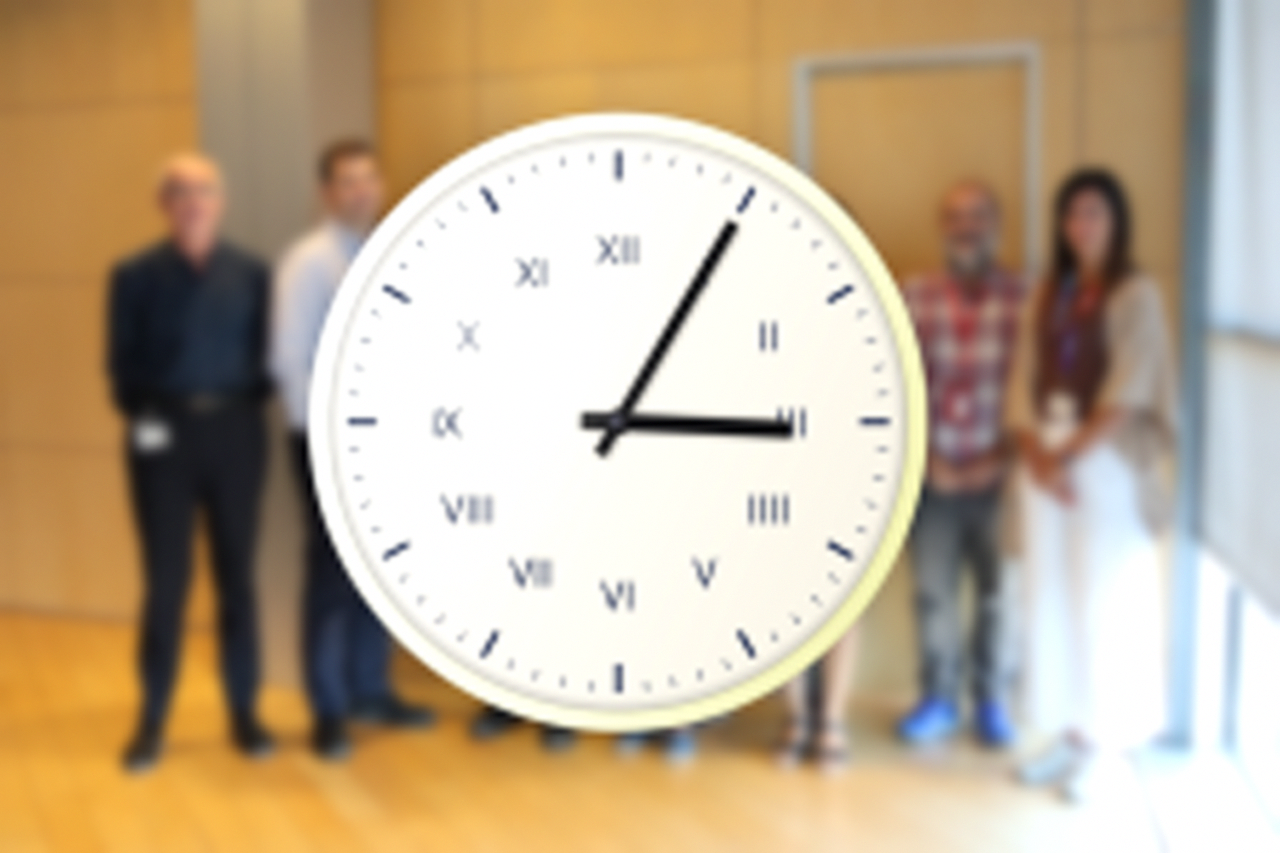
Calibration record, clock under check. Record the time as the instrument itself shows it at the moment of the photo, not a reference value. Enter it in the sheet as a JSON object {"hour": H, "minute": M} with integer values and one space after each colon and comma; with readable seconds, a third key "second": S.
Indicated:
{"hour": 3, "minute": 5}
